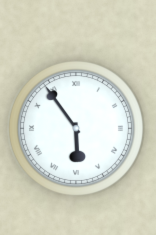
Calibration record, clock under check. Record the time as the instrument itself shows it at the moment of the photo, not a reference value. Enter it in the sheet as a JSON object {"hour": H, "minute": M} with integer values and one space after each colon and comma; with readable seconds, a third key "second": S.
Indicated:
{"hour": 5, "minute": 54}
